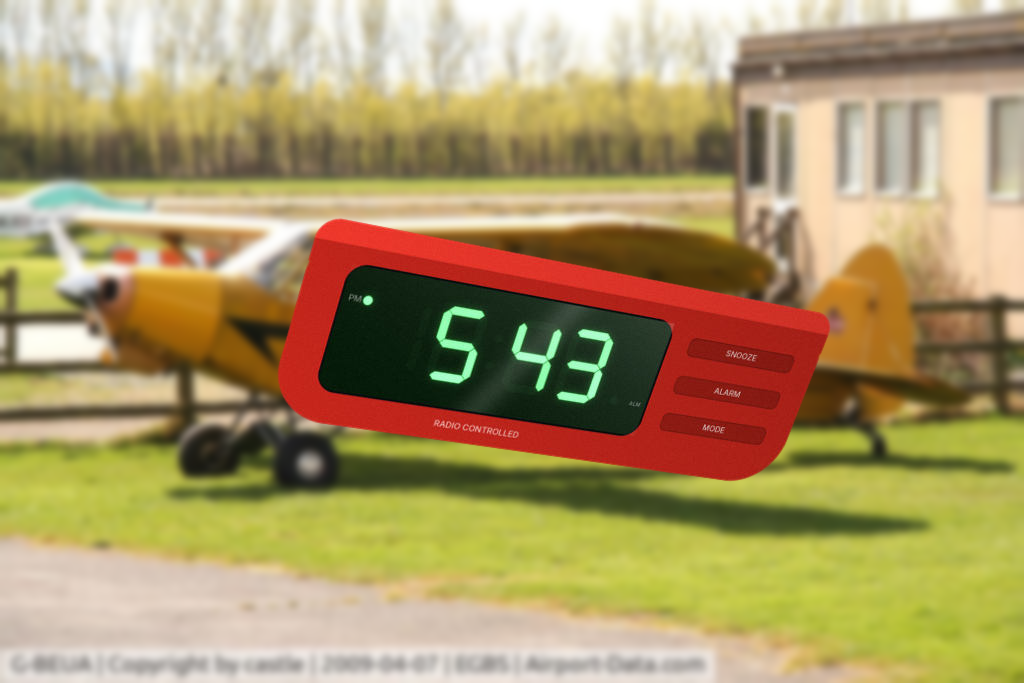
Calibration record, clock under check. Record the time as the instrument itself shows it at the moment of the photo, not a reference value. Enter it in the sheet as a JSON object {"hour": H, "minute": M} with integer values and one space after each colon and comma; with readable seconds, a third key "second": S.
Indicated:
{"hour": 5, "minute": 43}
